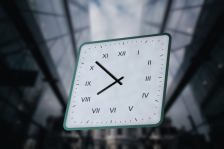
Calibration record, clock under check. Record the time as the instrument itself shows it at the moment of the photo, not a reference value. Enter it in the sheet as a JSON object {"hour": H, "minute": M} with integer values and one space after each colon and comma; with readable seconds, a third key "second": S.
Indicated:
{"hour": 7, "minute": 52}
